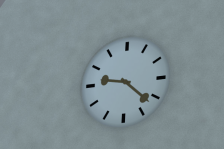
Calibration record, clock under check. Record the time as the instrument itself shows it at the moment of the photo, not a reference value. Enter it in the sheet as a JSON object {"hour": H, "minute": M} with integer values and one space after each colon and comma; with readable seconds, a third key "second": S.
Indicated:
{"hour": 9, "minute": 22}
